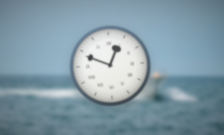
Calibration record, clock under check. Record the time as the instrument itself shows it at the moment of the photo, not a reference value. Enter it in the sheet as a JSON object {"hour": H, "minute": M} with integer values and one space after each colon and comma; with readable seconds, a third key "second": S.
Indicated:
{"hour": 12, "minute": 49}
